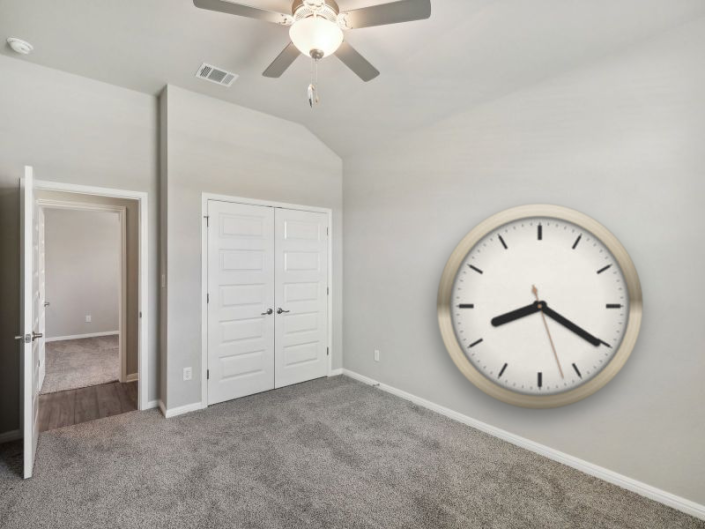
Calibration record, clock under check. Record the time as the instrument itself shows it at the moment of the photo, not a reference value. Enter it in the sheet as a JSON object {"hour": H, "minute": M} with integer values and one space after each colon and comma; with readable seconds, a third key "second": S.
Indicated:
{"hour": 8, "minute": 20, "second": 27}
